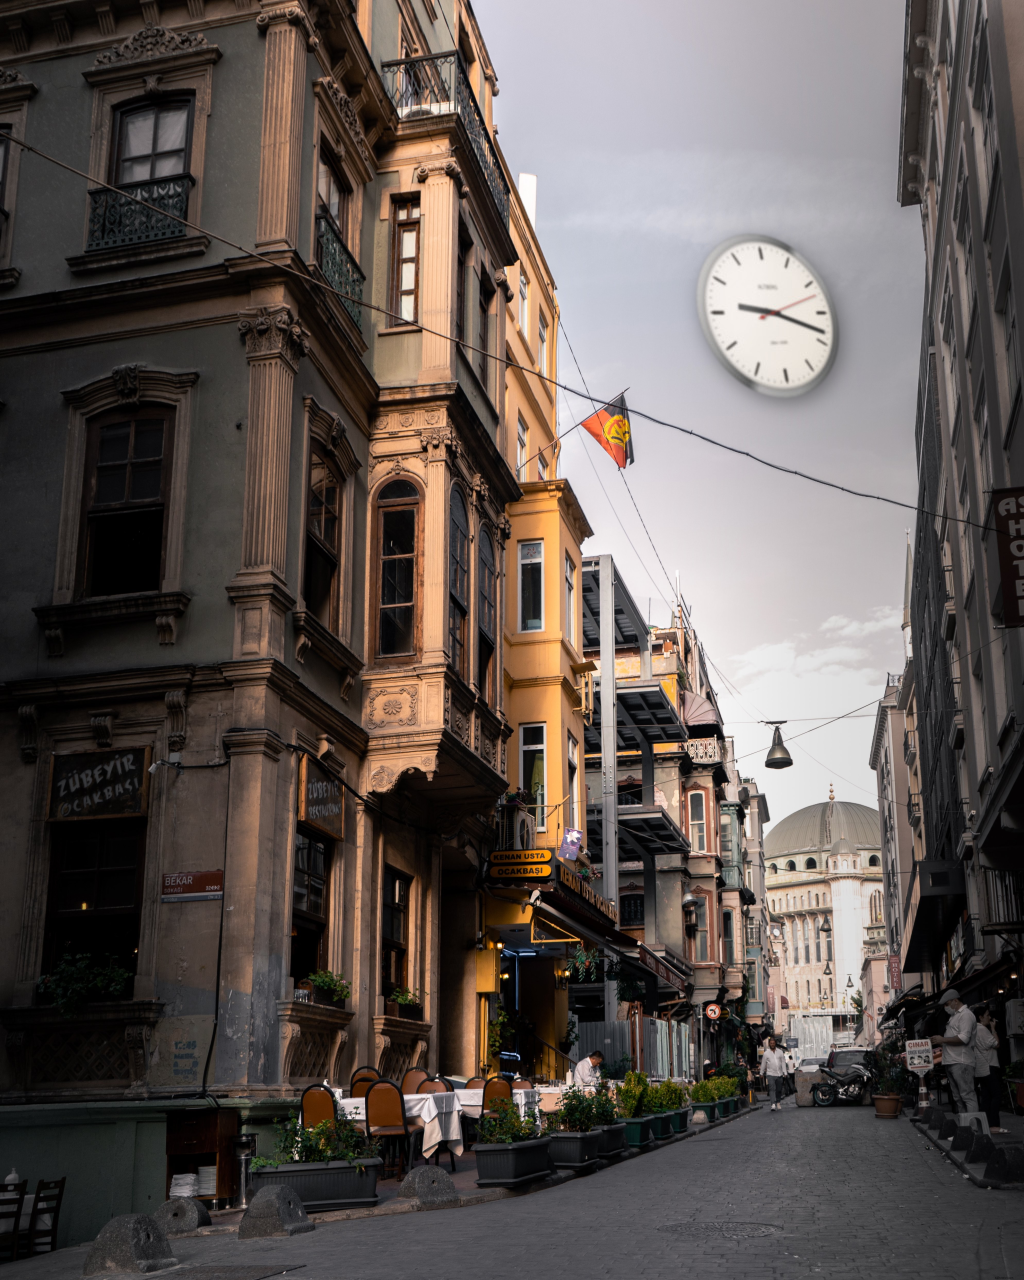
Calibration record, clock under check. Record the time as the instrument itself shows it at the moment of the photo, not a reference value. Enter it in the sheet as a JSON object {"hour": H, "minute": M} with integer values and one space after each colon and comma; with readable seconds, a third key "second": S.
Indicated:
{"hour": 9, "minute": 18, "second": 12}
